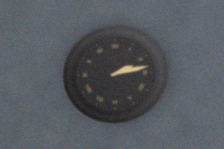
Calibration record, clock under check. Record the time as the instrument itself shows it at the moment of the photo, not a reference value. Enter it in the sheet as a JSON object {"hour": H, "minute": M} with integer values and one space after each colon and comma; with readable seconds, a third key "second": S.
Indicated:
{"hour": 2, "minute": 13}
